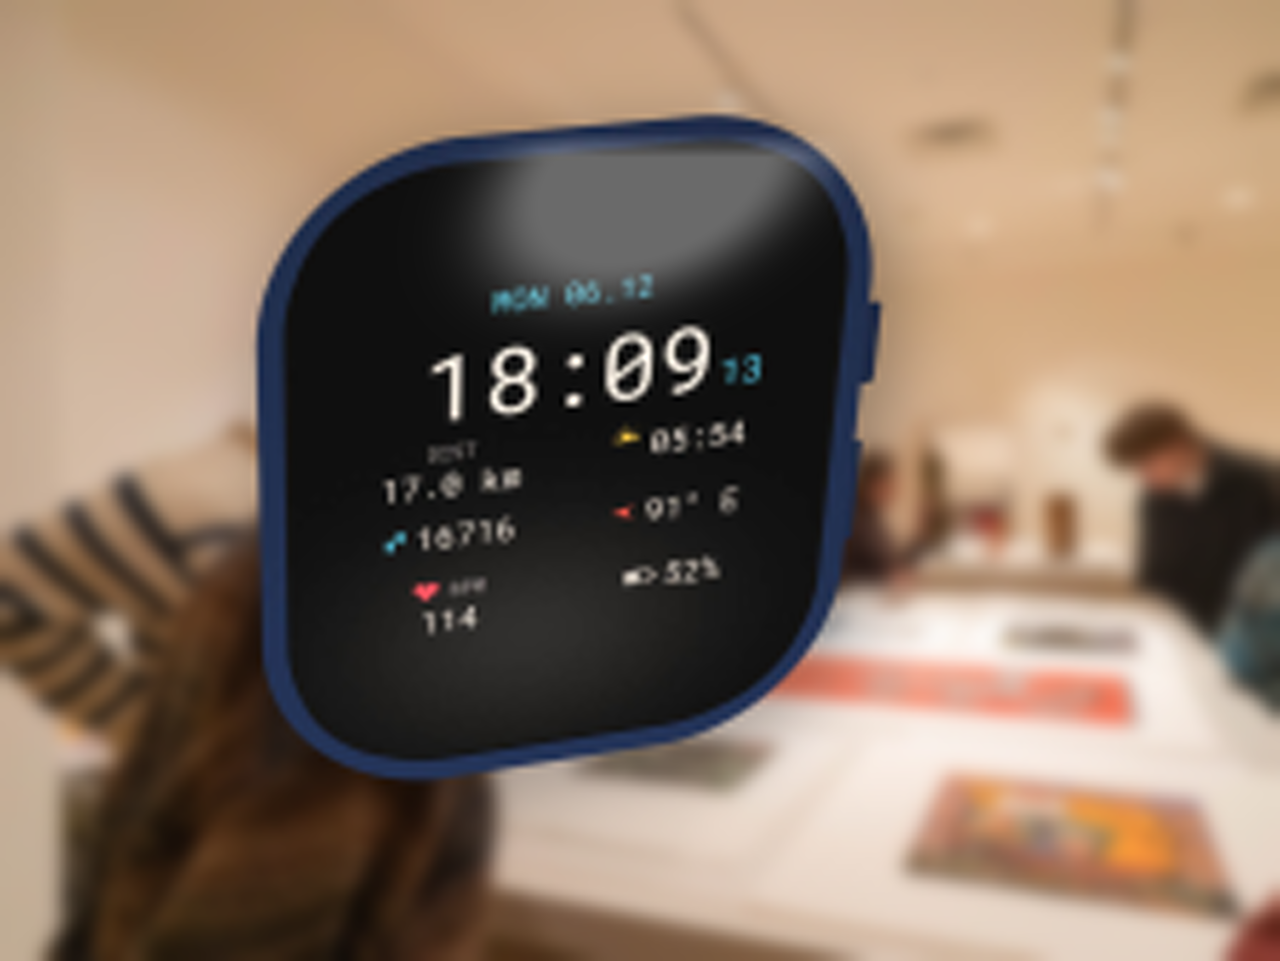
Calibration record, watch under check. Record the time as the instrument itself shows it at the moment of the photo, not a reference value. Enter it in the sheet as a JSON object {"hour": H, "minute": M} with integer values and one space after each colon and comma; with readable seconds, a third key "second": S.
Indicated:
{"hour": 18, "minute": 9}
